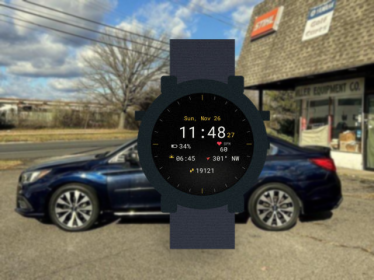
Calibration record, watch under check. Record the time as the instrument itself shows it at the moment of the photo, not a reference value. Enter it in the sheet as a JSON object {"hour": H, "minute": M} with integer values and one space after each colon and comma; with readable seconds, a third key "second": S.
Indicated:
{"hour": 11, "minute": 48}
